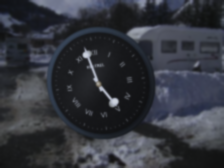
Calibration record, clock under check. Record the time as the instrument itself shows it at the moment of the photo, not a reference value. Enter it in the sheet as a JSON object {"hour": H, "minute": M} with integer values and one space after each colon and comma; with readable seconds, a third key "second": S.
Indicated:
{"hour": 4, "minute": 58}
